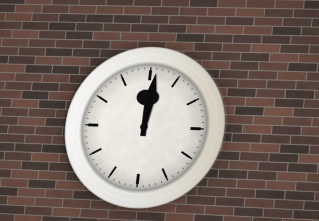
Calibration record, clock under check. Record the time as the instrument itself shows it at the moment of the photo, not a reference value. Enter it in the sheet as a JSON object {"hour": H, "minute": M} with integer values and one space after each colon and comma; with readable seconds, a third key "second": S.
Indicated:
{"hour": 12, "minute": 1}
